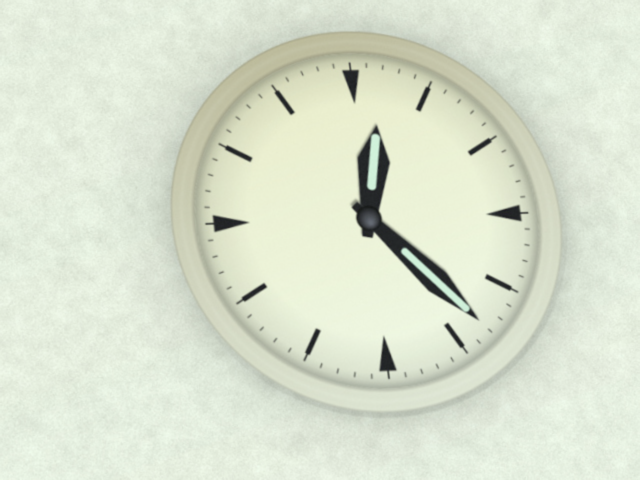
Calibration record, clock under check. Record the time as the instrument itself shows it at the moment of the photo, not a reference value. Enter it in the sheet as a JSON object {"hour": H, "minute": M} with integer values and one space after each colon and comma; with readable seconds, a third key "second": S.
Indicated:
{"hour": 12, "minute": 23}
